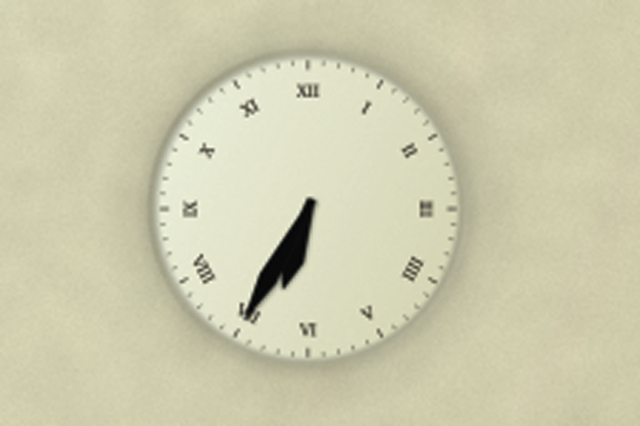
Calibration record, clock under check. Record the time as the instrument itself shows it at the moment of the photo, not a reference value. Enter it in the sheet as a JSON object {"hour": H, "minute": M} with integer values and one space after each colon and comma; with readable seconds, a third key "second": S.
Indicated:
{"hour": 6, "minute": 35}
